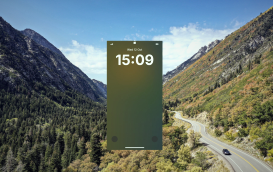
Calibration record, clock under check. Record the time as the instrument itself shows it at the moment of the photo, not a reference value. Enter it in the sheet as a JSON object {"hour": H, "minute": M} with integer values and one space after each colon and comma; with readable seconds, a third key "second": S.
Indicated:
{"hour": 15, "minute": 9}
